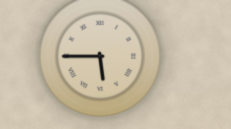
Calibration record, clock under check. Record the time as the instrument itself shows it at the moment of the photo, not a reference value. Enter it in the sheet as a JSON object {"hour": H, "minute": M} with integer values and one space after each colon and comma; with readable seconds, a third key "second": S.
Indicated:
{"hour": 5, "minute": 45}
